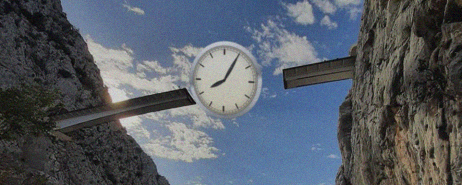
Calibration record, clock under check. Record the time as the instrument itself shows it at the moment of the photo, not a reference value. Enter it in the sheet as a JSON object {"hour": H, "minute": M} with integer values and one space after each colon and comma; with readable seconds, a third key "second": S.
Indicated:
{"hour": 8, "minute": 5}
